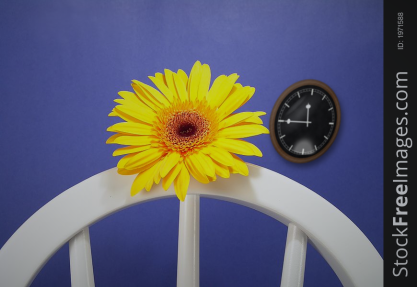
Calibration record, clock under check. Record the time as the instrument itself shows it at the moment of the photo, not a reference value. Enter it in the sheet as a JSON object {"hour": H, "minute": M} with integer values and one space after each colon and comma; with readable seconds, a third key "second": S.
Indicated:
{"hour": 11, "minute": 45}
